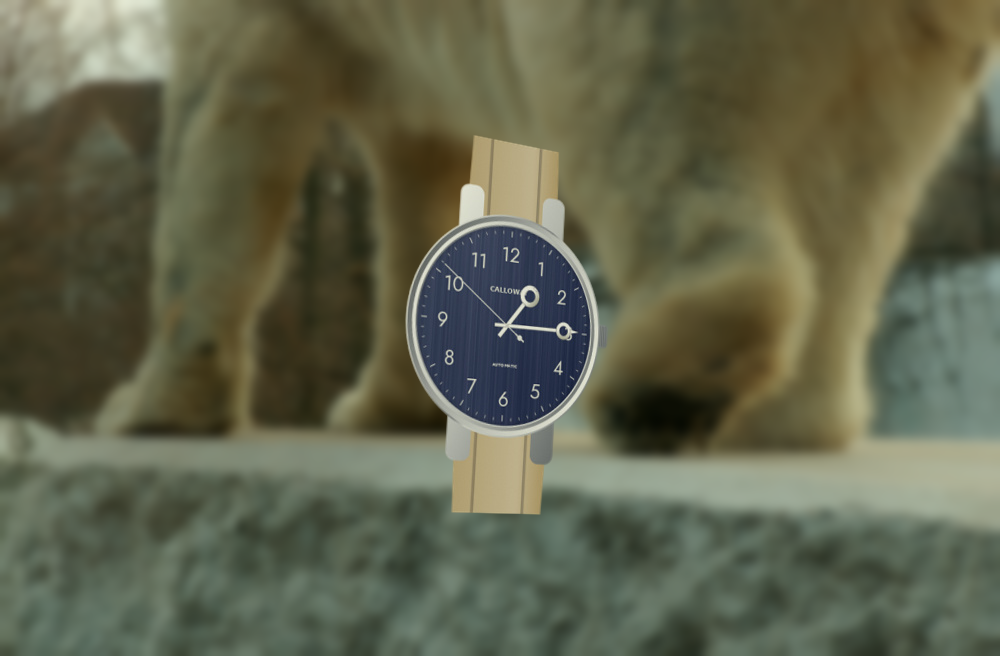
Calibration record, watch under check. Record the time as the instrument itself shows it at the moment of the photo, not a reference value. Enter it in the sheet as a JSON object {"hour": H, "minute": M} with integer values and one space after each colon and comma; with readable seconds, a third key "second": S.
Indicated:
{"hour": 1, "minute": 14, "second": 51}
